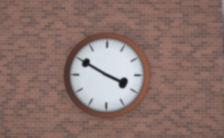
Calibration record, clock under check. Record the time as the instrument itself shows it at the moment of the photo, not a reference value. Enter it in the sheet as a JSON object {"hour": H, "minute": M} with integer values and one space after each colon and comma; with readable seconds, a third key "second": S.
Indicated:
{"hour": 3, "minute": 50}
